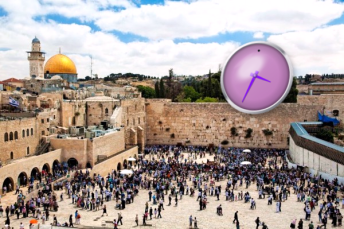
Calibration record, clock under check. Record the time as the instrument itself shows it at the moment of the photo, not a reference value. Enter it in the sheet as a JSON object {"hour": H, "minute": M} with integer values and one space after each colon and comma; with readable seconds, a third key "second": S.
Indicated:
{"hour": 3, "minute": 33}
